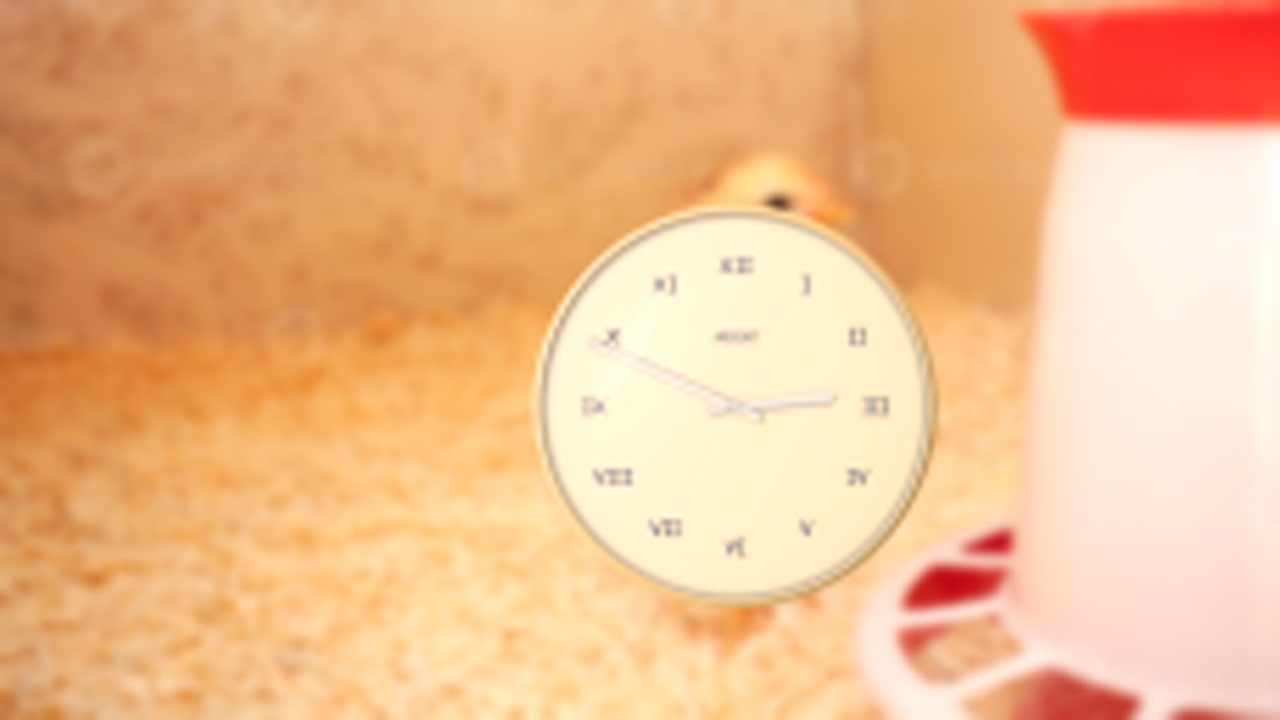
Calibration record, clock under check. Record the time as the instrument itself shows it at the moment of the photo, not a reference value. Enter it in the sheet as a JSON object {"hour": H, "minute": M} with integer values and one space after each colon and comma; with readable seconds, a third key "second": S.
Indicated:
{"hour": 2, "minute": 49}
